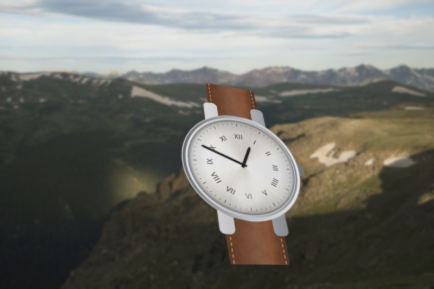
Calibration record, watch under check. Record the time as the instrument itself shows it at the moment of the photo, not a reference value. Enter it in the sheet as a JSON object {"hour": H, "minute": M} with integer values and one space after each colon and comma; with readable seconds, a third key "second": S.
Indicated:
{"hour": 12, "minute": 49}
